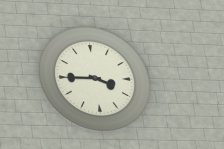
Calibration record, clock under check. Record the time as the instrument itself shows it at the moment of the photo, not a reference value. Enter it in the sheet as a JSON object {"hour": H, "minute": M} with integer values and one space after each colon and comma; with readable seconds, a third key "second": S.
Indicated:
{"hour": 3, "minute": 45}
